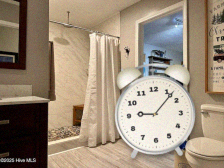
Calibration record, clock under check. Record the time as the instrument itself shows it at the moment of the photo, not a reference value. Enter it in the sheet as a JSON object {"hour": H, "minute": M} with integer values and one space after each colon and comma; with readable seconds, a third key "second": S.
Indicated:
{"hour": 9, "minute": 7}
